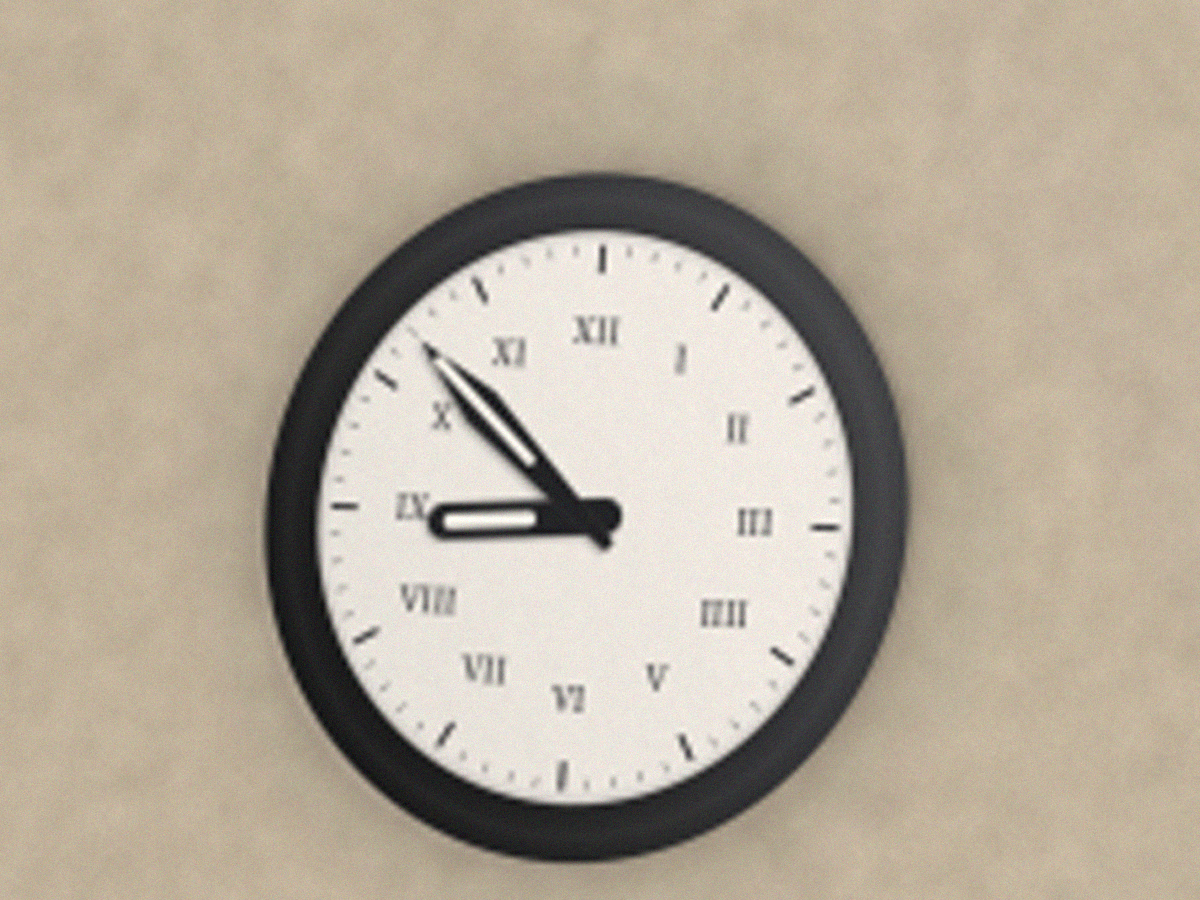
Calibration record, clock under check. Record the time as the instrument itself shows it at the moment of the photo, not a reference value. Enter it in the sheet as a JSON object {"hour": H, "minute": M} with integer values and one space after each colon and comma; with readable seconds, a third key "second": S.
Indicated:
{"hour": 8, "minute": 52}
